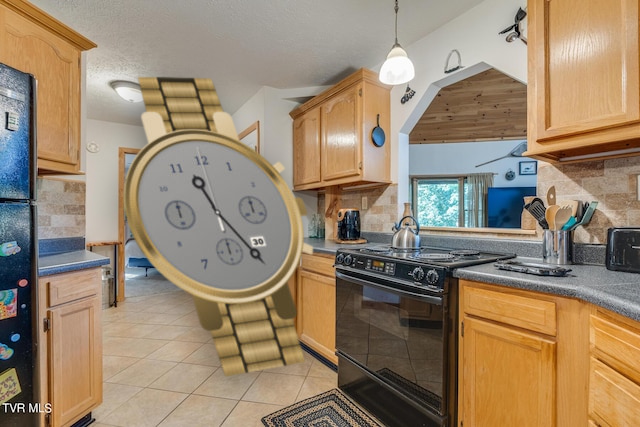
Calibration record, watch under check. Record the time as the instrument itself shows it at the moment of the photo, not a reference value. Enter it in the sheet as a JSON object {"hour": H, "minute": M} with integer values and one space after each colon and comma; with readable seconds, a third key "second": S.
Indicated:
{"hour": 11, "minute": 25}
